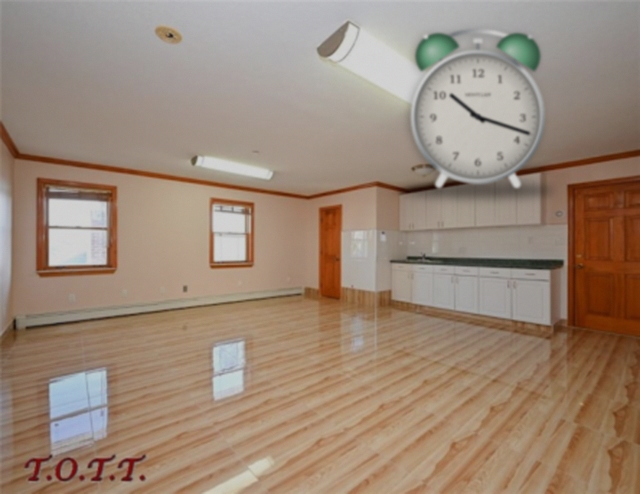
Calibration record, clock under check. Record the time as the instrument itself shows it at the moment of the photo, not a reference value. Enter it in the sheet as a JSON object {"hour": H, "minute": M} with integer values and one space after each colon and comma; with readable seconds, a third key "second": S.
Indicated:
{"hour": 10, "minute": 18}
